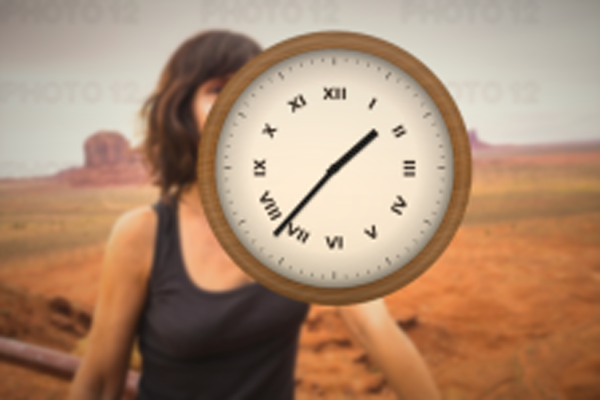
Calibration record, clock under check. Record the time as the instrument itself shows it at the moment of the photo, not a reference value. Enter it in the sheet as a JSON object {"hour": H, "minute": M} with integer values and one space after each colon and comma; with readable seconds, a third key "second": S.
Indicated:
{"hour": 1, "minute": 37}
